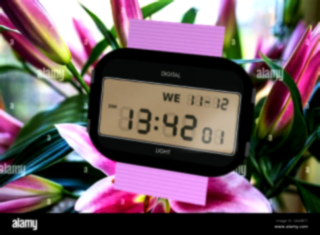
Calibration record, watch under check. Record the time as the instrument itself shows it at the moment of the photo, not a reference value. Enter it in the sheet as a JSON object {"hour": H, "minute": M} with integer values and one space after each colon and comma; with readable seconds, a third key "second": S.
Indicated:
{"hour": 13, "minute": 42, "second": 1}
